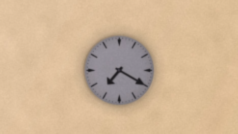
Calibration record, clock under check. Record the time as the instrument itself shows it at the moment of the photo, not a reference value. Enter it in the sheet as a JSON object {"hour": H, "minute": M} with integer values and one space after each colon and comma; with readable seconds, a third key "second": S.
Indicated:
{"hour": 7, "minute": 20}
